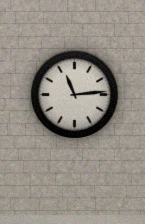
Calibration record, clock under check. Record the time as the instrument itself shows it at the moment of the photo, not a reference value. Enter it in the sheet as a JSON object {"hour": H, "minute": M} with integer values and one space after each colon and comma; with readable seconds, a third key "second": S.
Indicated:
{"hour": 11, "minute": 14}
